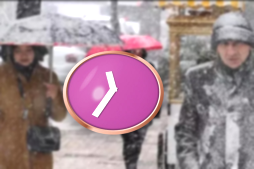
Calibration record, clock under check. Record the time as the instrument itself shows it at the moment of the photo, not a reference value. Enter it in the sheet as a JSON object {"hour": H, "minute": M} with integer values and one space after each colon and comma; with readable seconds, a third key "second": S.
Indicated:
{"hour": 11, "minute": 35}
